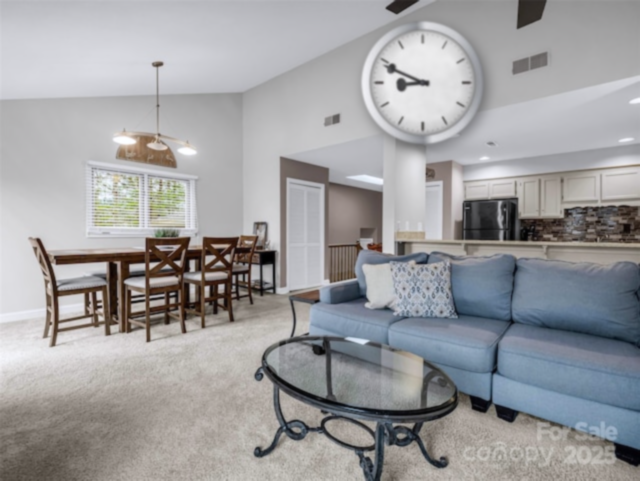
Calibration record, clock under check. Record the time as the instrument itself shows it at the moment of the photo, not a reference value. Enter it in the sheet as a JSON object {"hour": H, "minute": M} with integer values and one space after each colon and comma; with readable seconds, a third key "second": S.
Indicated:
{"hour": 8, "minute": 49}
